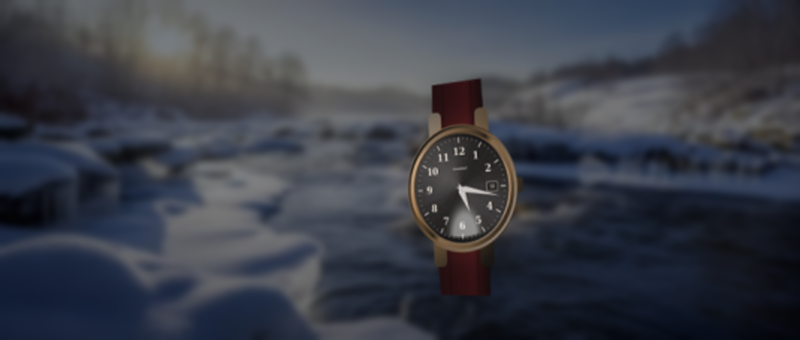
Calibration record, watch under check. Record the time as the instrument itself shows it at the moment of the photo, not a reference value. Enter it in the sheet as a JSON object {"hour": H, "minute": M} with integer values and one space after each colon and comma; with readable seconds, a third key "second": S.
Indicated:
{"hour": 5, "minute": 17}
